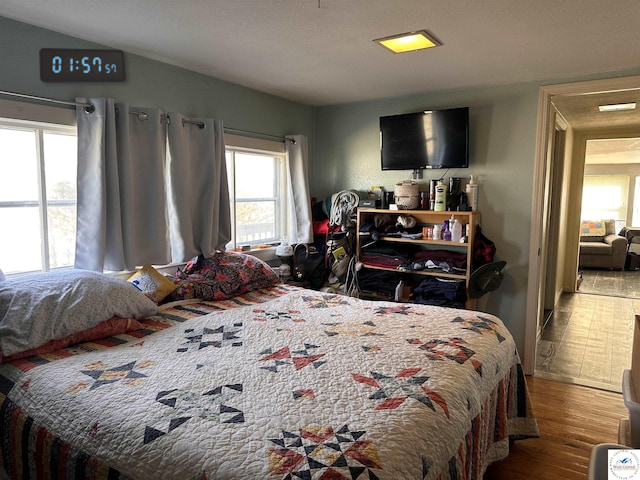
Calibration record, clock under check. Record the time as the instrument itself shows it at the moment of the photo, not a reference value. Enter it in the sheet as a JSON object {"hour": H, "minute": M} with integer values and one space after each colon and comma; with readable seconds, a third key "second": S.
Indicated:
{"hour": 1, "minute": 57, "second": 57}
